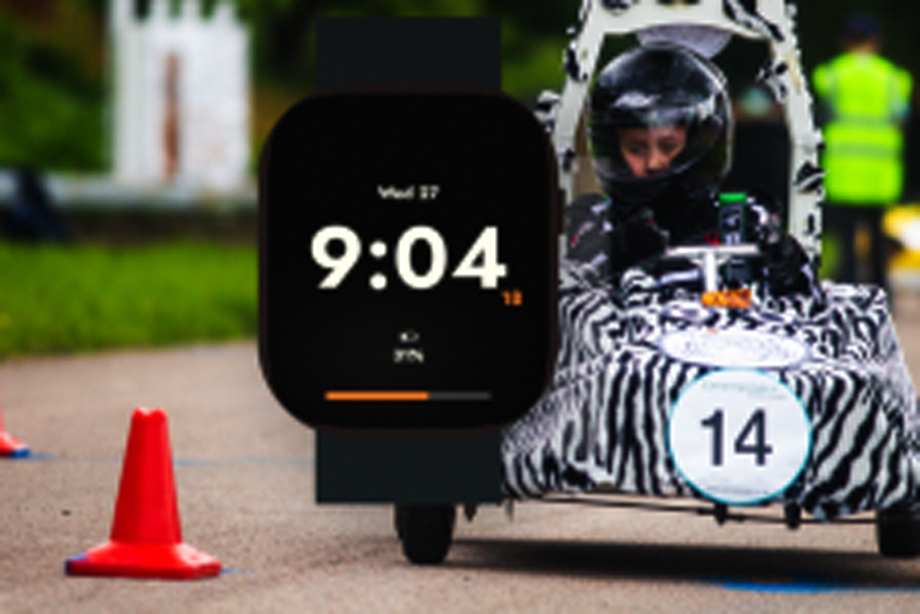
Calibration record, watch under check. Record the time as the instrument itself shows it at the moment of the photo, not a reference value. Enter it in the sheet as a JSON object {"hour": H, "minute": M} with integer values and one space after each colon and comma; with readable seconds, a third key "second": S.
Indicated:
{"hour": 9, "minute": 4}
